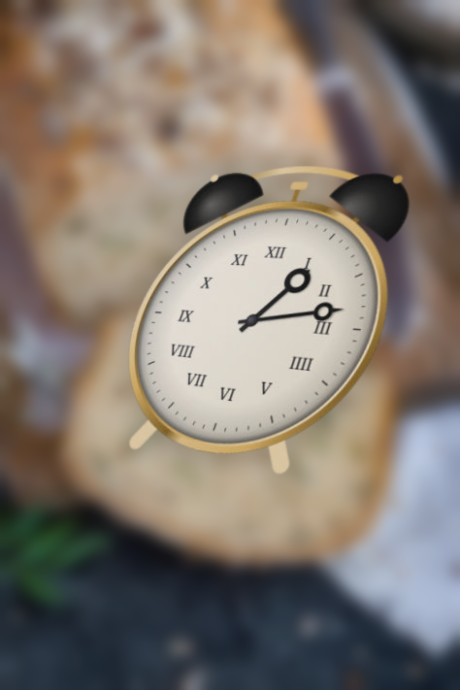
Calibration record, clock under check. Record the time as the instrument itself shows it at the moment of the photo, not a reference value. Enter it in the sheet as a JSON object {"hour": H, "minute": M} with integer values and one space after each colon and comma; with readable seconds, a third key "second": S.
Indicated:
{"hour": 1, "minute": 13}
